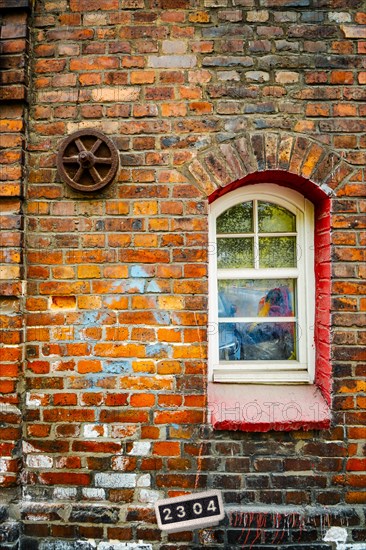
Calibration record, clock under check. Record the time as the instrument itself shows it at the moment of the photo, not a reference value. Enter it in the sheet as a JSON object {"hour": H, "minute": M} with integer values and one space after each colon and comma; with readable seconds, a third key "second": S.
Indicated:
{"hour": 23, "minute": 4}
